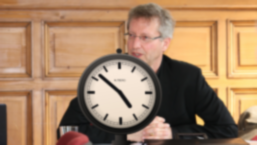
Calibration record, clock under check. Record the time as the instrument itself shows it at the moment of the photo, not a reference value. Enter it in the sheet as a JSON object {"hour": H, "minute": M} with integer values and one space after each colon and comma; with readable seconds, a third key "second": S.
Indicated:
{"hour": 4, "minute": 52}
